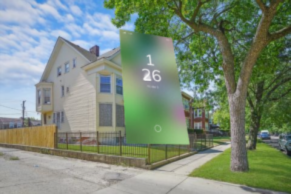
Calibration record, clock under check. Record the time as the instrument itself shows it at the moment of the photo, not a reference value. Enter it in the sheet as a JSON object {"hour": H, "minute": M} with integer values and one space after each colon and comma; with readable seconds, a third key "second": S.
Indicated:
{"hour": 1, "minute": 26}
